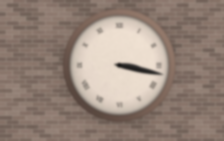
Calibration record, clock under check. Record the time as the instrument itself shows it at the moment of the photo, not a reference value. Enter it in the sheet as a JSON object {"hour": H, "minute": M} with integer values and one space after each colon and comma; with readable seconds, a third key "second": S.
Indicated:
{"hour": 3, "minute": 17}
